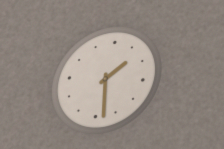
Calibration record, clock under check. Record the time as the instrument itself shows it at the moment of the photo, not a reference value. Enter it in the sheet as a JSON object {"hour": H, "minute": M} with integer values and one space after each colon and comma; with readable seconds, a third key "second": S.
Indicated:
{"hour": 1, "minute": 28}
